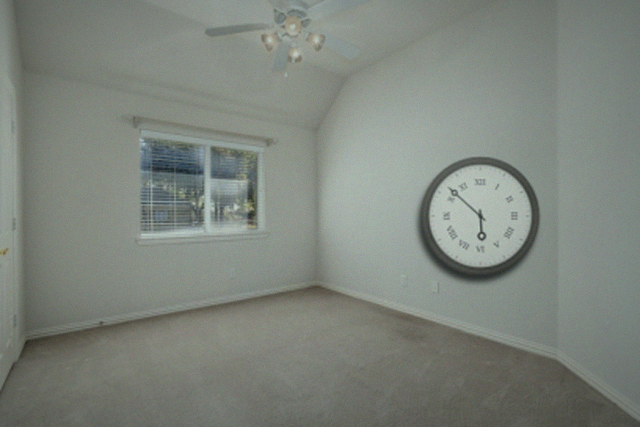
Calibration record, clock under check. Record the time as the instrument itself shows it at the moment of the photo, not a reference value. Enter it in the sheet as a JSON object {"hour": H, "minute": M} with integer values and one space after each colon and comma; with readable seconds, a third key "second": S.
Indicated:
{"hour": 5, "minute": 52}
